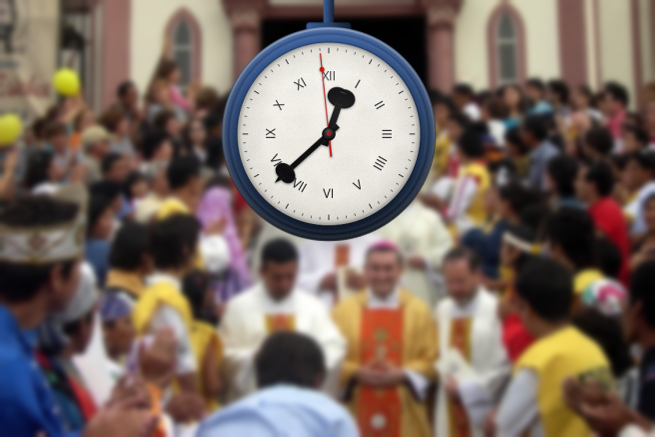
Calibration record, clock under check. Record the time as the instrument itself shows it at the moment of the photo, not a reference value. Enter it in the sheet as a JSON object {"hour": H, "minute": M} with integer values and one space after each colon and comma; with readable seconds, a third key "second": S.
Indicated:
{"hour": 12, "minute": 37, "second": 59}
